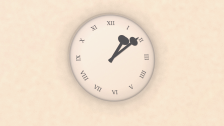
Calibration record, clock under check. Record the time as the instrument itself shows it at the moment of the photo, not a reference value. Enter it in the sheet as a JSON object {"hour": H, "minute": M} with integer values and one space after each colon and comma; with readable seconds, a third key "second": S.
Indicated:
{"hour": 1, "minute": 9}
